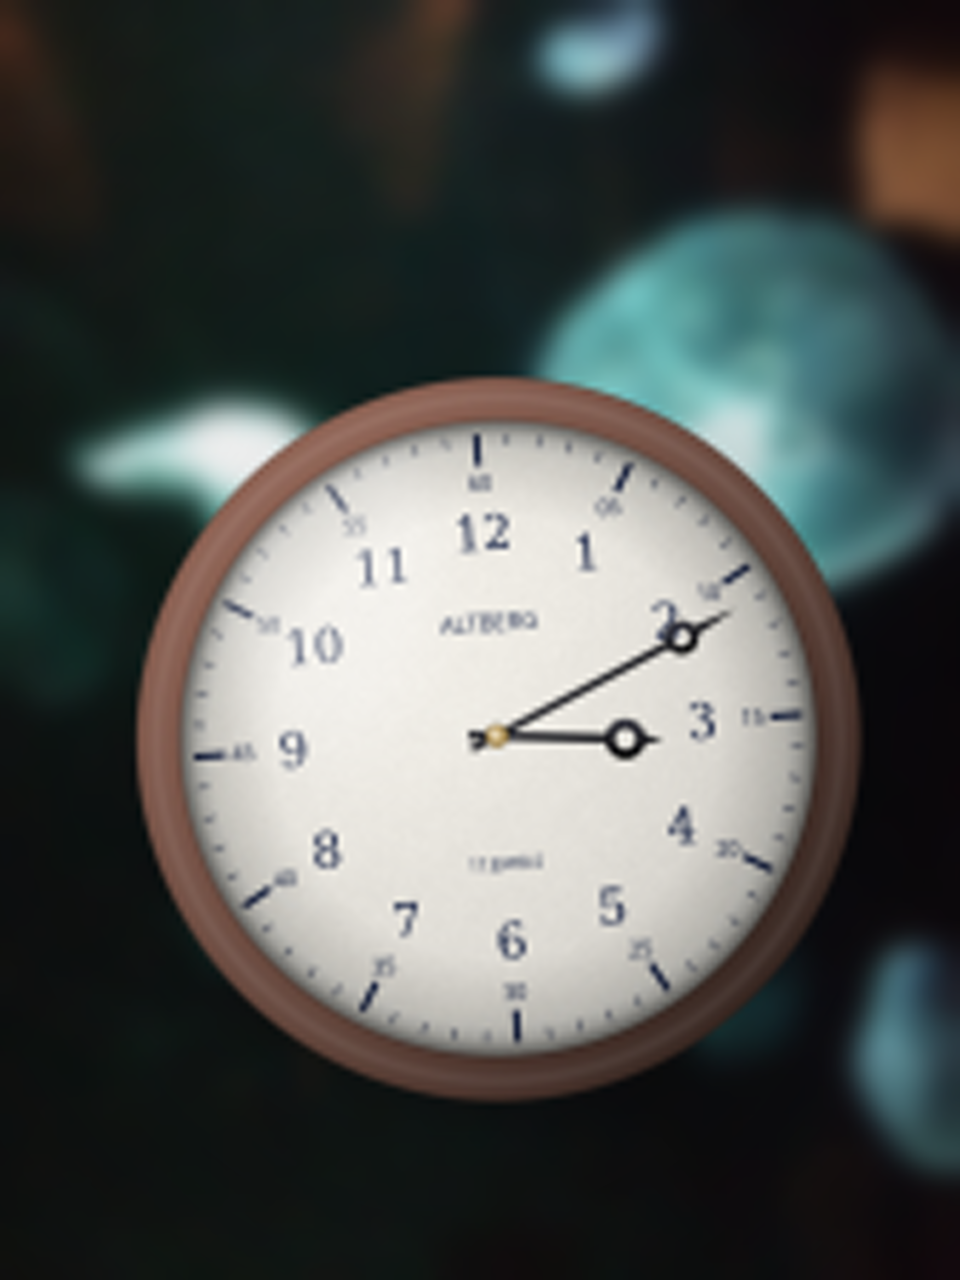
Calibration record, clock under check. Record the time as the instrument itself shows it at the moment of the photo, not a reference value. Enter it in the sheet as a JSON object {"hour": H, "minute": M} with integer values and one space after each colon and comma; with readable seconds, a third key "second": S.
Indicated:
{"hour": 3, "minute": 11}
